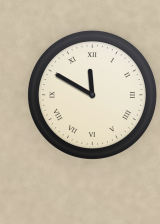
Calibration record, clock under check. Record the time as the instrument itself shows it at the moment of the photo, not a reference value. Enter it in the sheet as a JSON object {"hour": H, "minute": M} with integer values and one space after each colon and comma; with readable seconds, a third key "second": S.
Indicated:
{"hour": 11, "minute": 50}
